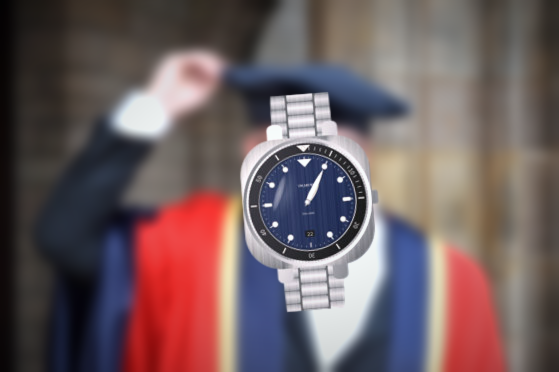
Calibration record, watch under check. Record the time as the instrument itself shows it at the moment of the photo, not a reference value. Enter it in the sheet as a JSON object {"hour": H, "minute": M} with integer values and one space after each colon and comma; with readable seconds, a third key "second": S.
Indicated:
{"hour": 1, "minute": 5}
